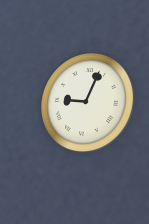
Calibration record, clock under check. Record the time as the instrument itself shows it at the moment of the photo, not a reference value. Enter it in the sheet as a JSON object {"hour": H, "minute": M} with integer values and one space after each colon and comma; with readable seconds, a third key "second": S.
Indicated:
{"hour": 9, "minute": 3}
